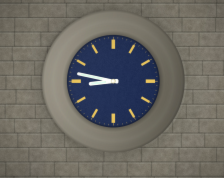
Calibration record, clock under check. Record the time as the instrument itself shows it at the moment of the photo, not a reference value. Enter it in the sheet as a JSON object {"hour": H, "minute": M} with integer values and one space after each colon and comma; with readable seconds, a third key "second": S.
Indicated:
{"hour": 8, "minute": 47}
